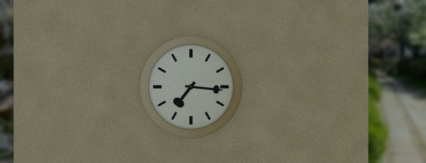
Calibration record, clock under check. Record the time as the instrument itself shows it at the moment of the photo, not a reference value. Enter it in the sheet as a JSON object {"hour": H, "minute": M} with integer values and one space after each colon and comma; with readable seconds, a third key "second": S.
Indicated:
{"hour": 7, "minute": 16}
